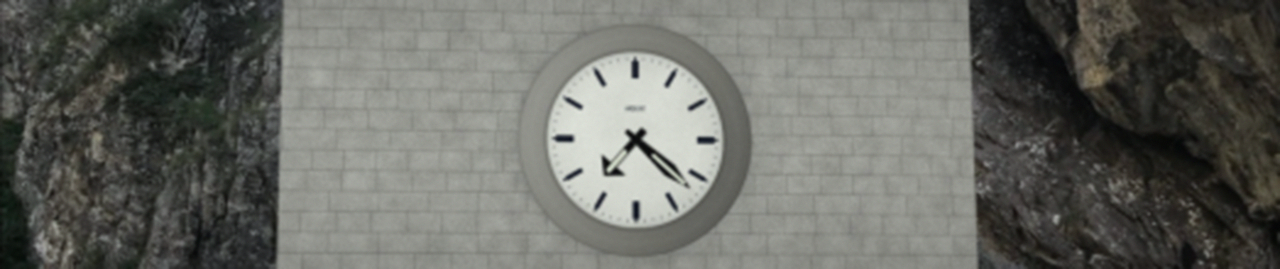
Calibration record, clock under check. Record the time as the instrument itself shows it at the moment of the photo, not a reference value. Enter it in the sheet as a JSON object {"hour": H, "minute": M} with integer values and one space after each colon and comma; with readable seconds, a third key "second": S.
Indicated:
{"hour": 7, "minute": 22}
